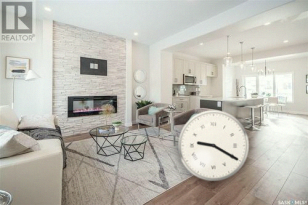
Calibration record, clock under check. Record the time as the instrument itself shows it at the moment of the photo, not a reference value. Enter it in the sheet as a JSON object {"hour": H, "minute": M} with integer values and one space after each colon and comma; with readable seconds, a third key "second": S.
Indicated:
{"hour": 9, "minute": 20}
